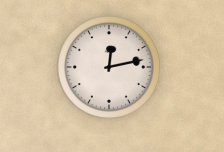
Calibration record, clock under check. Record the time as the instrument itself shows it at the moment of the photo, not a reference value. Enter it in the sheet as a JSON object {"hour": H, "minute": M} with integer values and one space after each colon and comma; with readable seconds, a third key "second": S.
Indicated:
{"hour": 12, "minute": 13}
